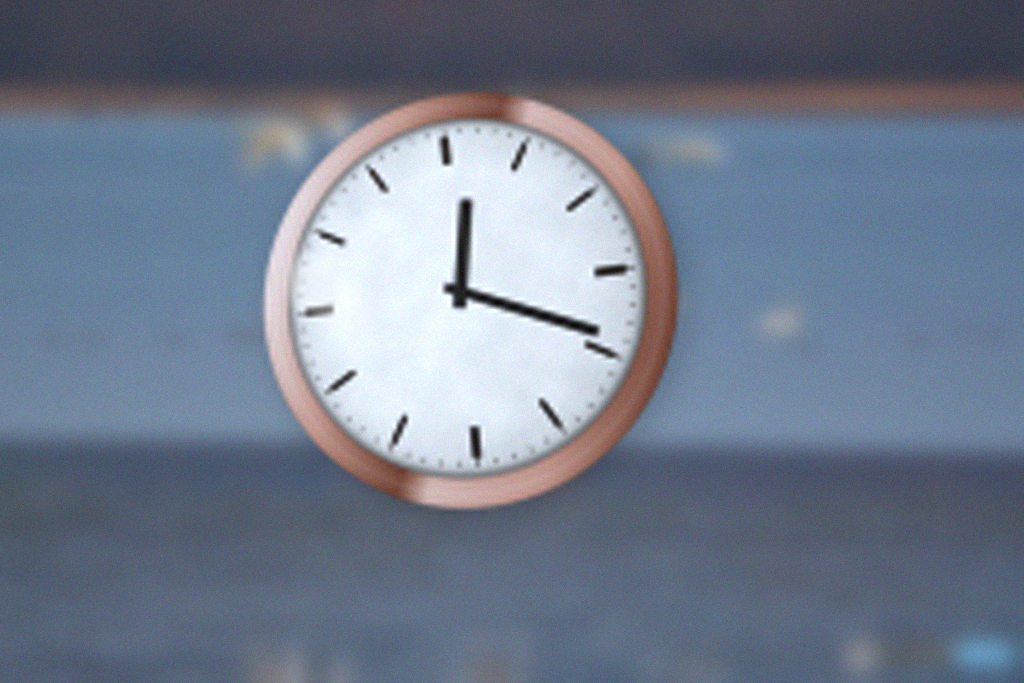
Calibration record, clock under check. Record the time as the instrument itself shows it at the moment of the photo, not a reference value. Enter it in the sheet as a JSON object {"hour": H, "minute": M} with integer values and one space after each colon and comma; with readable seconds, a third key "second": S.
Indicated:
{"hour": 12, "minute": 19}
